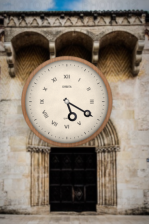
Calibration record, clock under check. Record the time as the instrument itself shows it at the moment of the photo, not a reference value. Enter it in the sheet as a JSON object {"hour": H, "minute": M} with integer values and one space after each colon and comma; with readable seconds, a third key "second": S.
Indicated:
{"hour": 5, "minute": 20}
